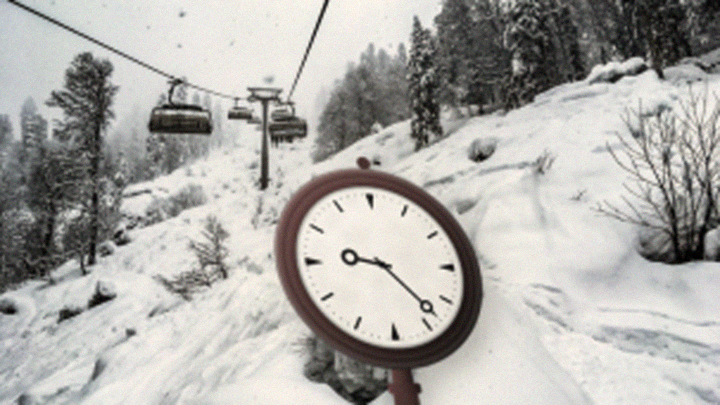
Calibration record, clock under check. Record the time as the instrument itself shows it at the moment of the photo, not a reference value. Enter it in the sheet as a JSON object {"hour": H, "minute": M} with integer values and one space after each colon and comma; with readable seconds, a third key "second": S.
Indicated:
{"hour": 9, "minute": 23}
